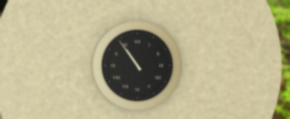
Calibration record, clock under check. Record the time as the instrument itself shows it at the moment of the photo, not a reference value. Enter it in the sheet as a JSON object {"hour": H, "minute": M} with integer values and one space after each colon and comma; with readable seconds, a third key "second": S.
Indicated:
{"hour": 10, "minute": 54}
